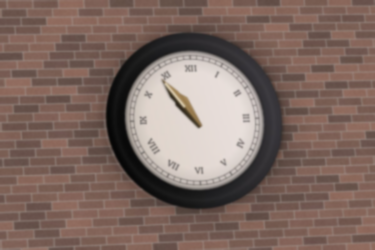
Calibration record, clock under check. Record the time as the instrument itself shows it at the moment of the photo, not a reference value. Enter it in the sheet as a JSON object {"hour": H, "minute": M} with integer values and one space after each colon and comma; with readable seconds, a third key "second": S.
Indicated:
{"hour": 10, "minute": 54}
